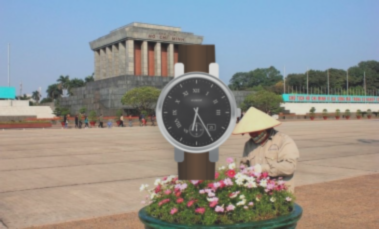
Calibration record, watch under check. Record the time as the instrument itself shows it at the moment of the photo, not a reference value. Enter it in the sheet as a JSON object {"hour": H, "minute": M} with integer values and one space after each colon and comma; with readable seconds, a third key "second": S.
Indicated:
{"hour": 6, "minute": 25}
